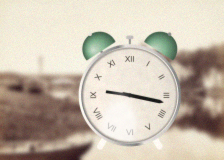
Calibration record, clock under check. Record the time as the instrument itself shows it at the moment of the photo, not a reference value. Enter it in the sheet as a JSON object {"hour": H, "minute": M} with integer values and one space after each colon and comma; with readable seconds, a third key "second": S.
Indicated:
{"hour": 9, "minute": 17}
